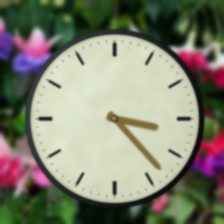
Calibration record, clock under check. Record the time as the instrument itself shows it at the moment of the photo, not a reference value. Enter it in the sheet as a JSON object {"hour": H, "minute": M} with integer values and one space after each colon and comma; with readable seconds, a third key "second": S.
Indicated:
{"hour": 3, "minute": 23}
